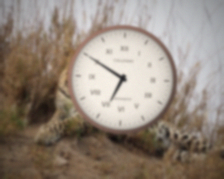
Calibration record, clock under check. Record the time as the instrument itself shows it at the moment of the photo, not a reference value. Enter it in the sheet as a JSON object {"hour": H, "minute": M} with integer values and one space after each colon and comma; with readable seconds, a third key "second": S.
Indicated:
{"hour": 6, "minute": 50}
